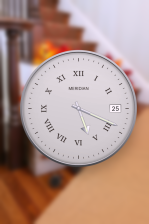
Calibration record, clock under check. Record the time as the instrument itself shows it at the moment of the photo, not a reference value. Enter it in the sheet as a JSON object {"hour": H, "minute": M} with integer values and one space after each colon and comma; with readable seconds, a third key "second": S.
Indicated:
{"hour": 5, "minute": 19}
